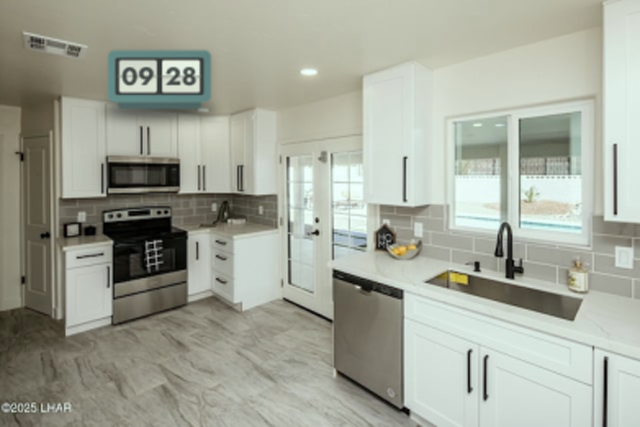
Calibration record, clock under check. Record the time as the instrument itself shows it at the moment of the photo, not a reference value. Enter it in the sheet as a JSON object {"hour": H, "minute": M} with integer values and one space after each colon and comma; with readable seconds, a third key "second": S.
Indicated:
{"hour": 9, "minute": 28}
